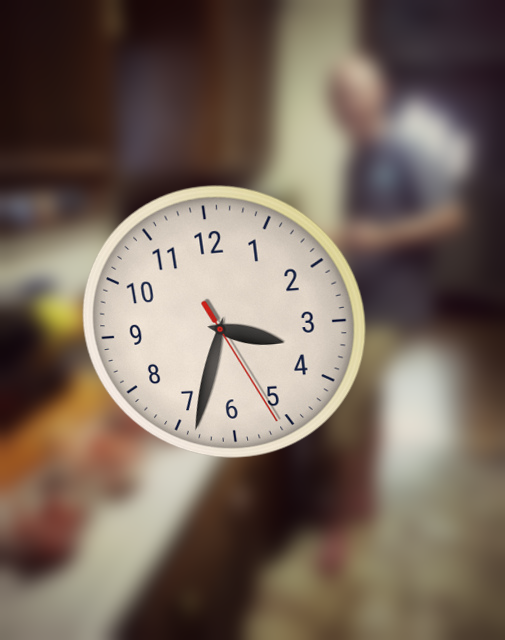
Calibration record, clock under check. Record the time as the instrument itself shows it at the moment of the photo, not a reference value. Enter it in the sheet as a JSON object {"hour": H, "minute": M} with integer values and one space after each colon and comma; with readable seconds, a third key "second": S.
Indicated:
{"hour": 3, "minute": 33, "second": 26}
